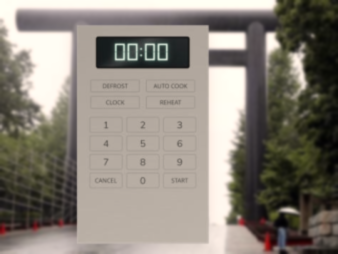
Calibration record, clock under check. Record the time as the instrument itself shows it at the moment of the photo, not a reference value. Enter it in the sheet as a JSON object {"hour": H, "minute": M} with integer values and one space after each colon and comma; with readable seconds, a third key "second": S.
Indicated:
{"hour": 0, "minute": 0}
